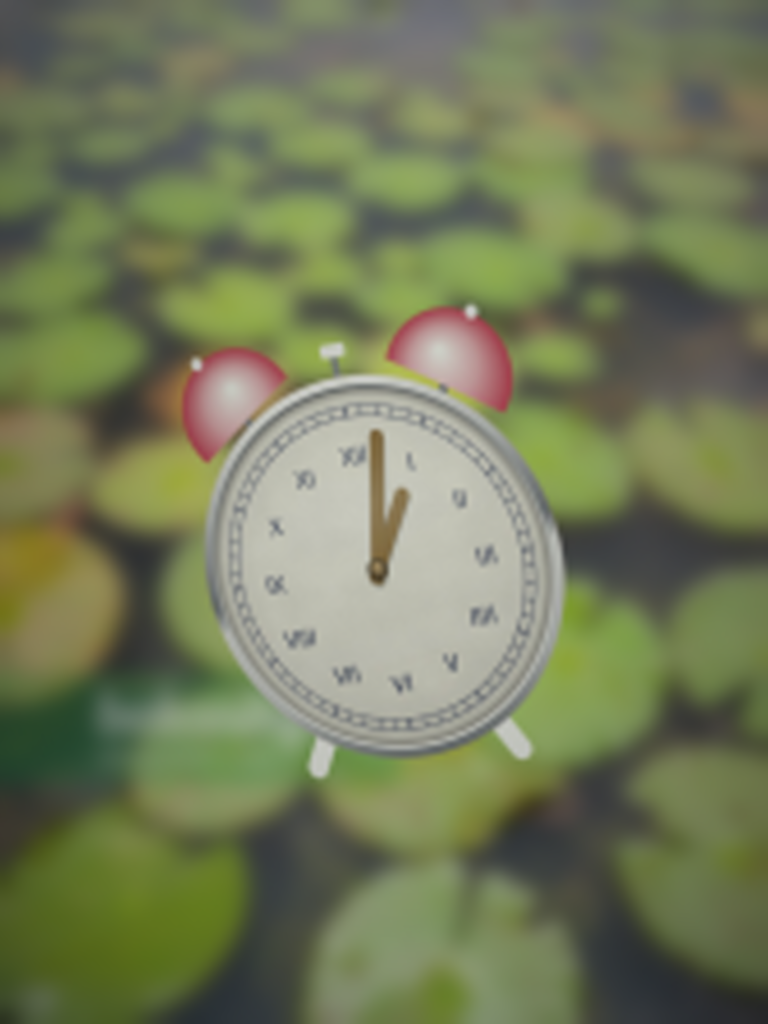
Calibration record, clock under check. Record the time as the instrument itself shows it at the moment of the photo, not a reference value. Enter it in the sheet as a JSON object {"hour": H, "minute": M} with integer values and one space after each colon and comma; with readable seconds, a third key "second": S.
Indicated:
{"hour": 1, "minute": 2}
